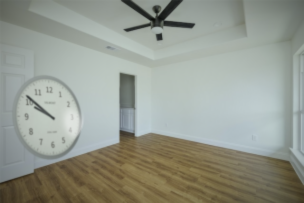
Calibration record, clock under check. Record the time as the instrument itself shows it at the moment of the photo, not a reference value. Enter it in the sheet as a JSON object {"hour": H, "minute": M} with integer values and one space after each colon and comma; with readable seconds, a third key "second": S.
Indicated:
{"hour": 9, "minute": 51}
